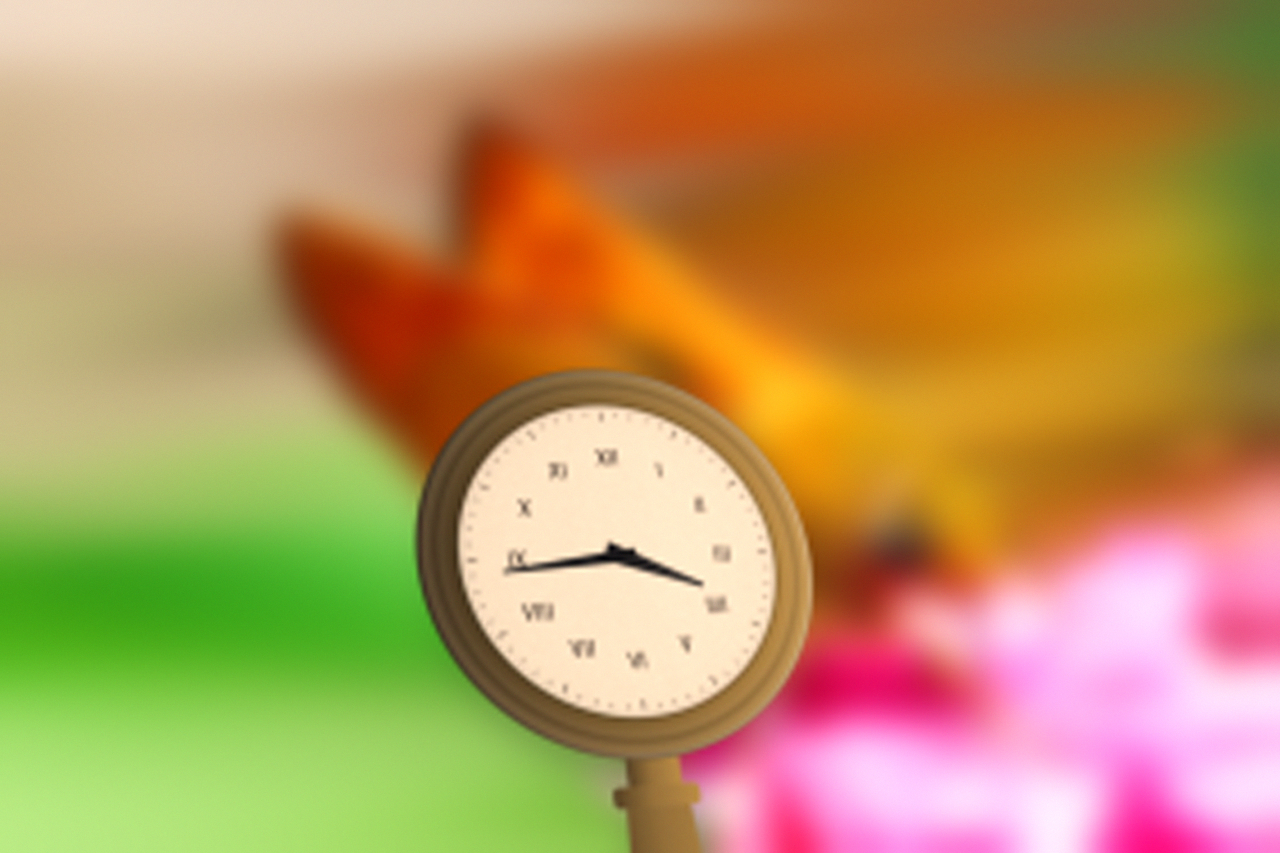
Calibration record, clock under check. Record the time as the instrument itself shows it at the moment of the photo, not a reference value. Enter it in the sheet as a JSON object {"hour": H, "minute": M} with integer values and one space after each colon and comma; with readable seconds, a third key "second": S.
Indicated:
{"hour": 3, "minute": 44}
